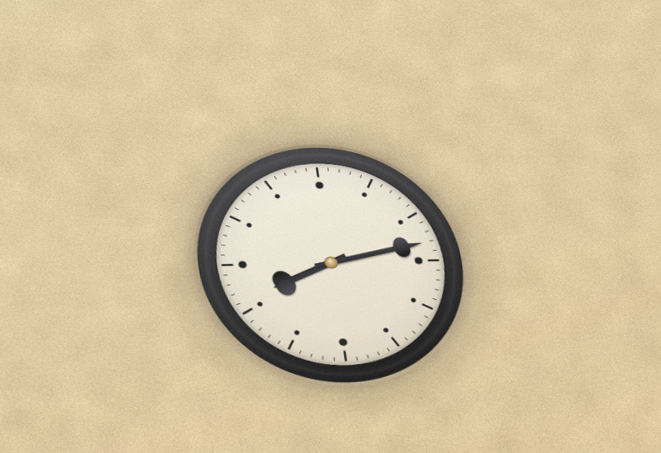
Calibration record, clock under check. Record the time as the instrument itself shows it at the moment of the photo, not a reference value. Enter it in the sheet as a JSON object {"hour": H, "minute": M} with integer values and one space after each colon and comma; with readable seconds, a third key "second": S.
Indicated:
{"hour": 8, "minute": 13}
